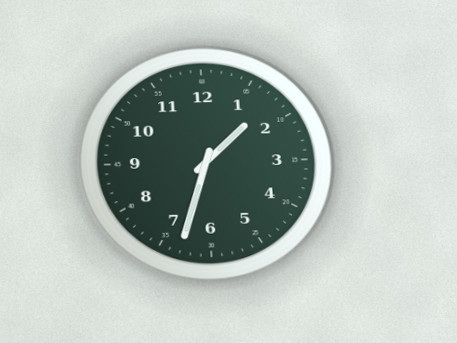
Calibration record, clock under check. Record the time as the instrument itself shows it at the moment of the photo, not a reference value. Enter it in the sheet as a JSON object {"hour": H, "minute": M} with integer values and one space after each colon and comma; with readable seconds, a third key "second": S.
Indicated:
{"hour": 1, "minute": 33}
